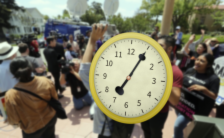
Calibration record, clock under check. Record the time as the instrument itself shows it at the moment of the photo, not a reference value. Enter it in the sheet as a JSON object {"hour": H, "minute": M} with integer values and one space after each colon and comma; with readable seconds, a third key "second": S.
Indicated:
{"hour": 7, "minute": 5}
